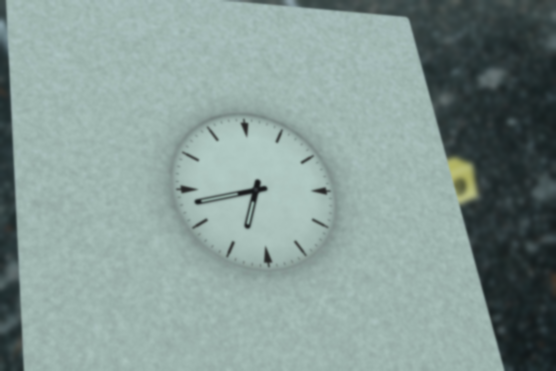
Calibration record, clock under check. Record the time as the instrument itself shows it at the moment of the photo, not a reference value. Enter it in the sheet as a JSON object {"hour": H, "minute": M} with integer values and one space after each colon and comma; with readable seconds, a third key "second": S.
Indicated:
{"hour": 6, "minute": 43}
